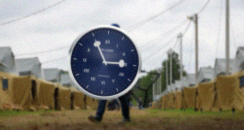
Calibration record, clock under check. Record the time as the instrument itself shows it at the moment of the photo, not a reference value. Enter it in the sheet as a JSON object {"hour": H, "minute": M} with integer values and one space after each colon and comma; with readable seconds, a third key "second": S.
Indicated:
{"hour": 2, "minute": 55}
